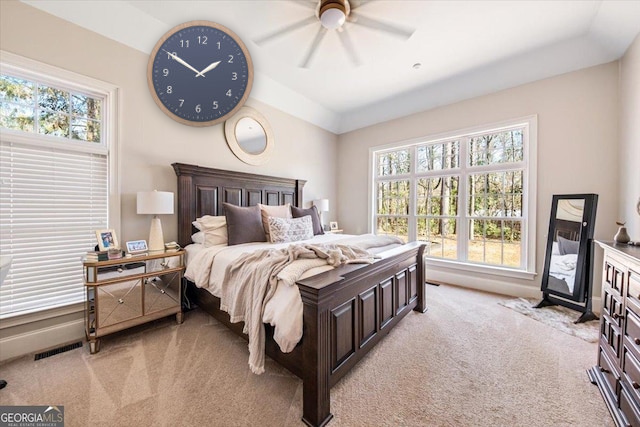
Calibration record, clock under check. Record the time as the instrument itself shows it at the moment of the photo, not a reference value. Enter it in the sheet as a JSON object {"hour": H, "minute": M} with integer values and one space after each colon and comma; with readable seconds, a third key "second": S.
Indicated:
{"hour": 1, "minute": 50}
